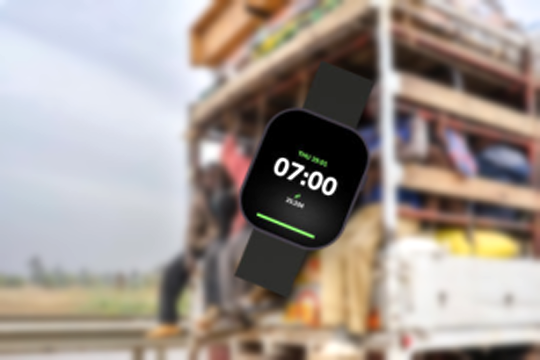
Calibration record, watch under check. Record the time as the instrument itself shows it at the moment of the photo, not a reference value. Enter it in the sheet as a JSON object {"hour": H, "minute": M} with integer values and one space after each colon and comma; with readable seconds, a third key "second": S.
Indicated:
{"hour": 7, "minute": 0}
